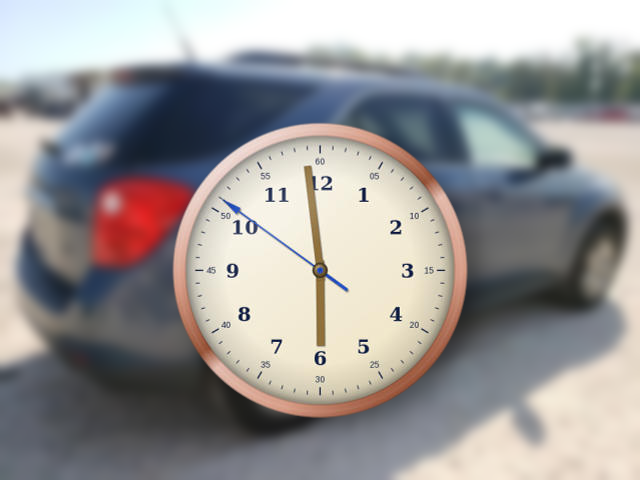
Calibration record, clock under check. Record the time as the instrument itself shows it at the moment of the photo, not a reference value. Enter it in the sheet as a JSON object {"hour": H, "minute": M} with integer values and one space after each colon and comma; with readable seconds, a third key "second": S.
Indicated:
{"hour": 5, "minute": 58, "second": 51}
